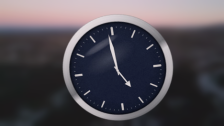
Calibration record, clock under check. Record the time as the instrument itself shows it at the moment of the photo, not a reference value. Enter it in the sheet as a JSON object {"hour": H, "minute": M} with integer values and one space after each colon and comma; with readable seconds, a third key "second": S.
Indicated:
{"hour": 4, "minute": 59}
